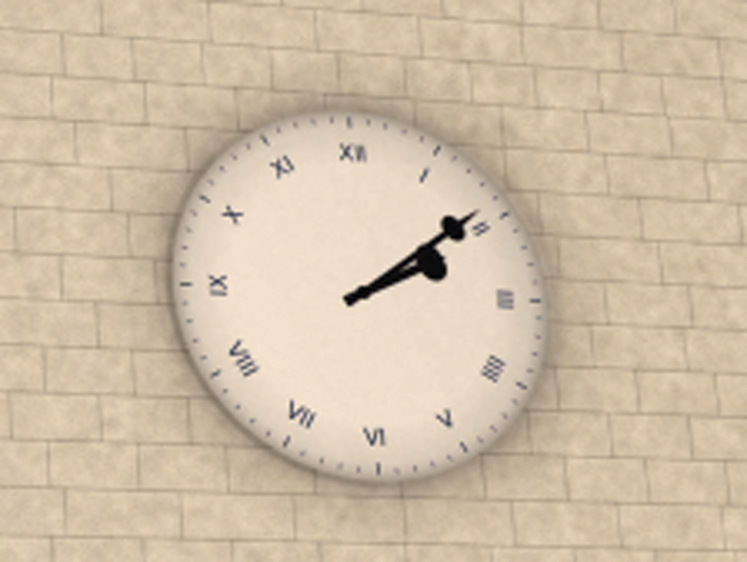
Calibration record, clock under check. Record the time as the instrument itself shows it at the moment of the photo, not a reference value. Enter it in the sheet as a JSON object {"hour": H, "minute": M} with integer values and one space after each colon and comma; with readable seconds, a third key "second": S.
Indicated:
{"hour": 2, "minute": 9}
